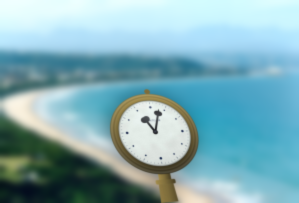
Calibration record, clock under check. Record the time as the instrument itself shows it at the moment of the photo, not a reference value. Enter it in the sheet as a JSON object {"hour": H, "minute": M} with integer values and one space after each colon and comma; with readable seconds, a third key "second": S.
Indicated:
{"hour": 11, "minute": 3}
